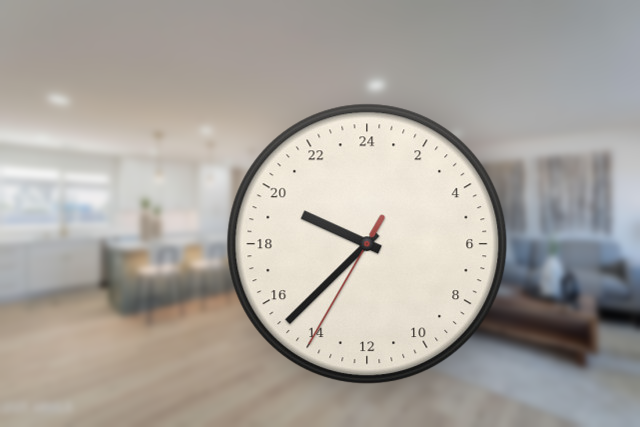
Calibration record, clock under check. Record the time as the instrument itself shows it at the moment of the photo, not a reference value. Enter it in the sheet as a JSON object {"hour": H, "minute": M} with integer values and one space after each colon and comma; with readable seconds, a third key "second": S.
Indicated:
{"hour": 19, "minute": 37, "second": 35}
